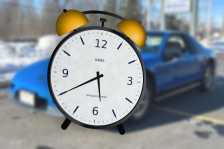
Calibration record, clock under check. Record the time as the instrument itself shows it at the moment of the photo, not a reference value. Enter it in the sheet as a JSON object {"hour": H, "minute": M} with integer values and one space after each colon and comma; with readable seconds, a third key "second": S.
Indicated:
{"hour": 5, "minute": 40}
